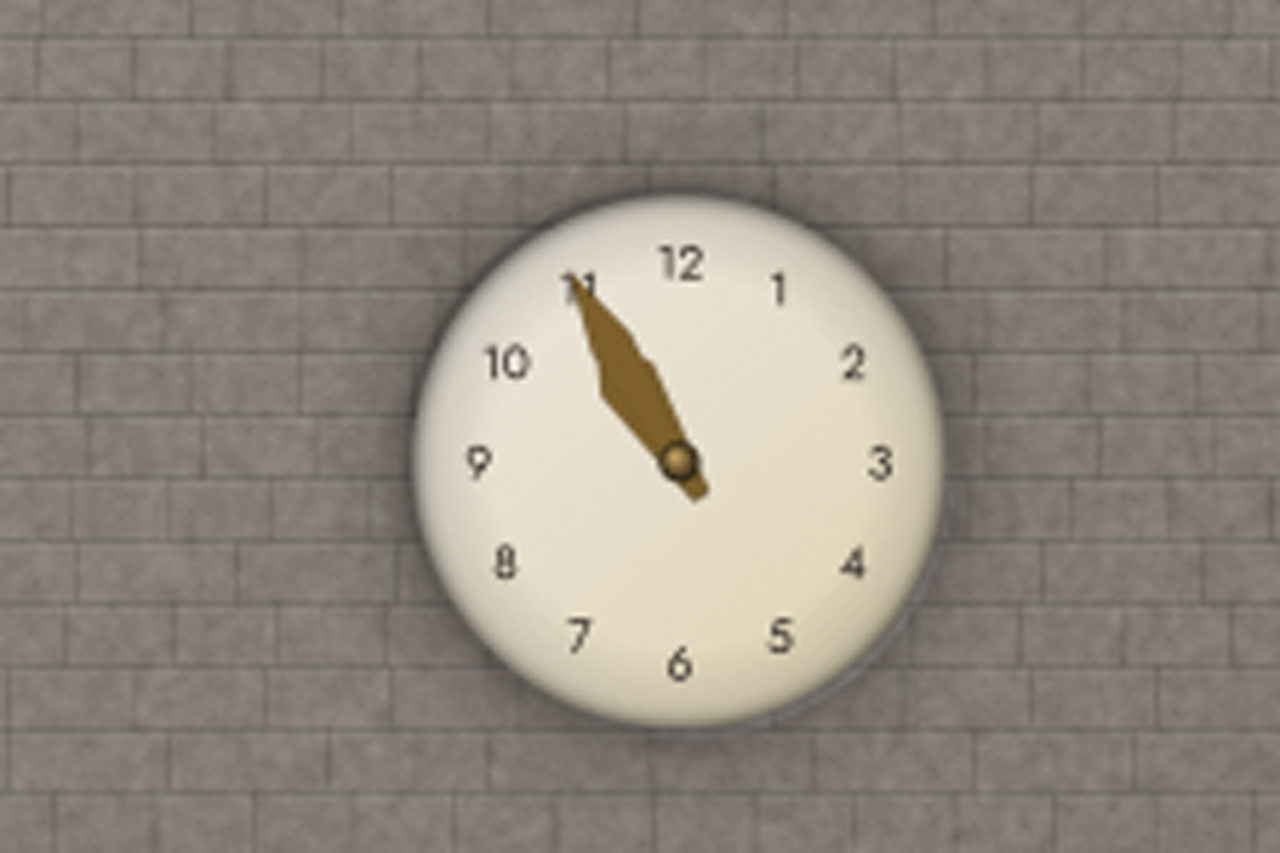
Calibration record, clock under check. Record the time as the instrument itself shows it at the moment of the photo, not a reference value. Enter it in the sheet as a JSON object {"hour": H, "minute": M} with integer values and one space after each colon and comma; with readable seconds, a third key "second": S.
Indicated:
{"hour": 10, "minute": 55}
